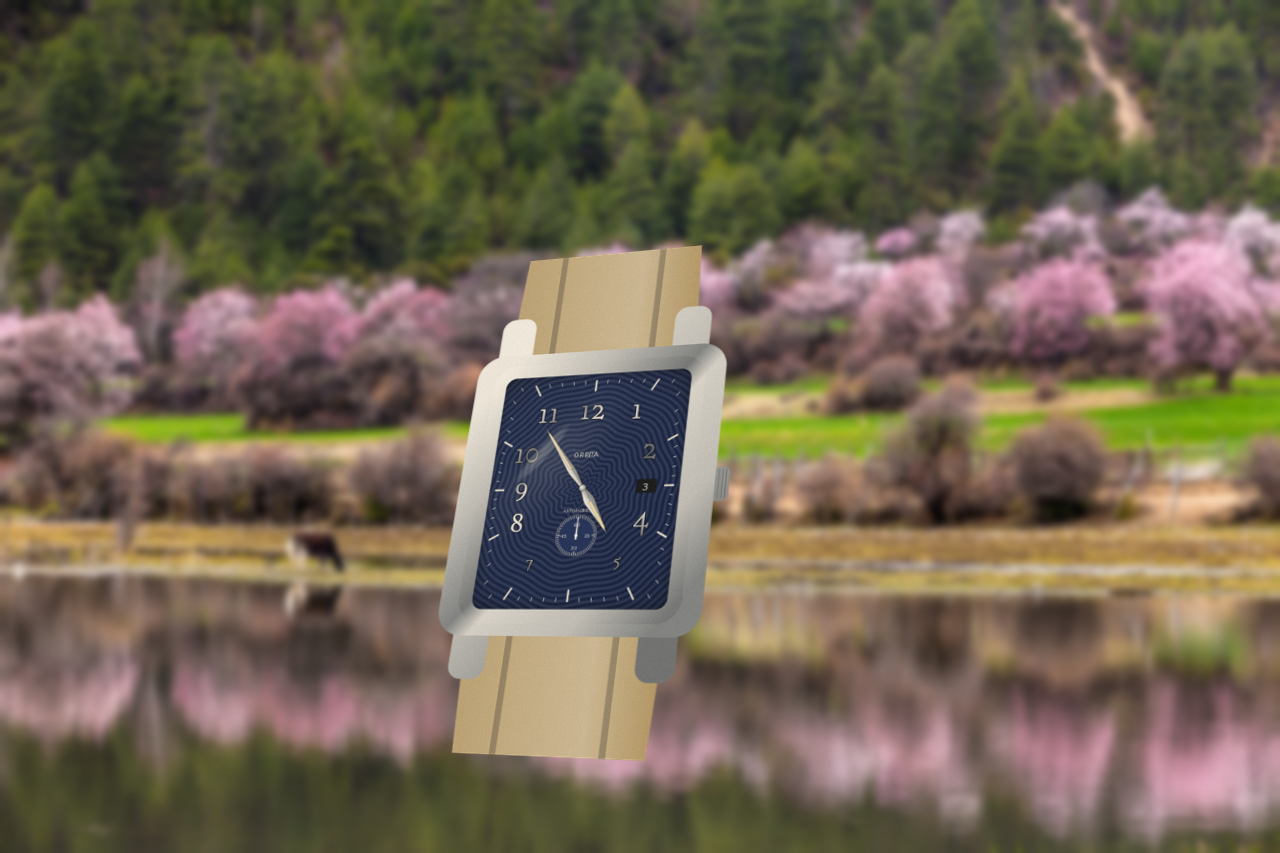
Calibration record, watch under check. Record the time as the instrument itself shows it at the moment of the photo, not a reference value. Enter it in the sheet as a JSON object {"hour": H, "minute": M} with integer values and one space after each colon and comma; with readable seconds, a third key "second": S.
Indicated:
{"hour": 4, "minute": 54}
